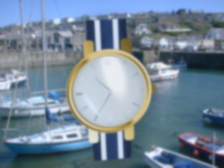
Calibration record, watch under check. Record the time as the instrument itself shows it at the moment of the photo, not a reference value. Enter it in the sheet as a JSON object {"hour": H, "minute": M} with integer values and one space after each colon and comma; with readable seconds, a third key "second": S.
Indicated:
{"hour": 10, "minute": 35}
